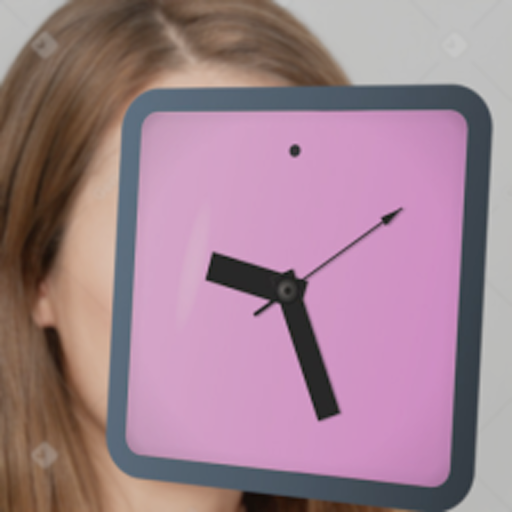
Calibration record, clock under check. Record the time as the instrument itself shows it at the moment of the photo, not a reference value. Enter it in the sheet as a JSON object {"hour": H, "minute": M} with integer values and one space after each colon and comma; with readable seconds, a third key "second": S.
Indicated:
{"hour": 9, "minute": 26, "second": 9}
